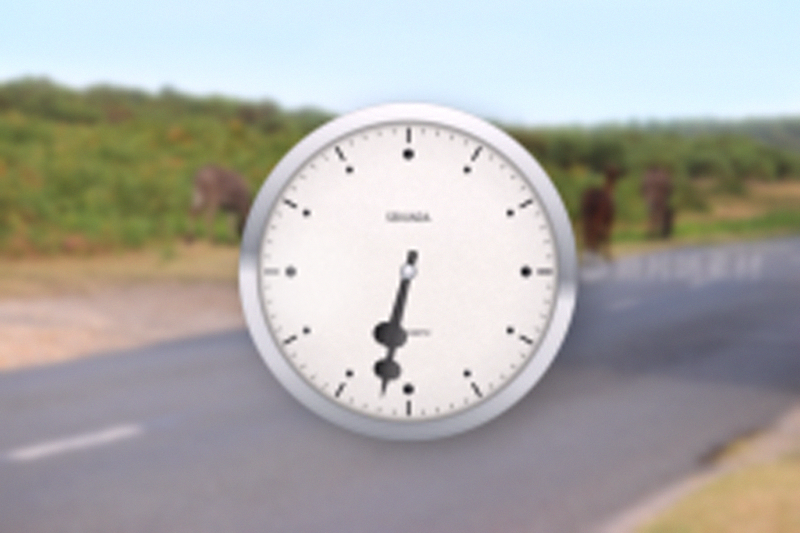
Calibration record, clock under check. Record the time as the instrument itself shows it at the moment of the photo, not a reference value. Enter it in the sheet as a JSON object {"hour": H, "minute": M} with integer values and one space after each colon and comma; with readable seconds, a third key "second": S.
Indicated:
{"hour": 6, "minute": 32}
